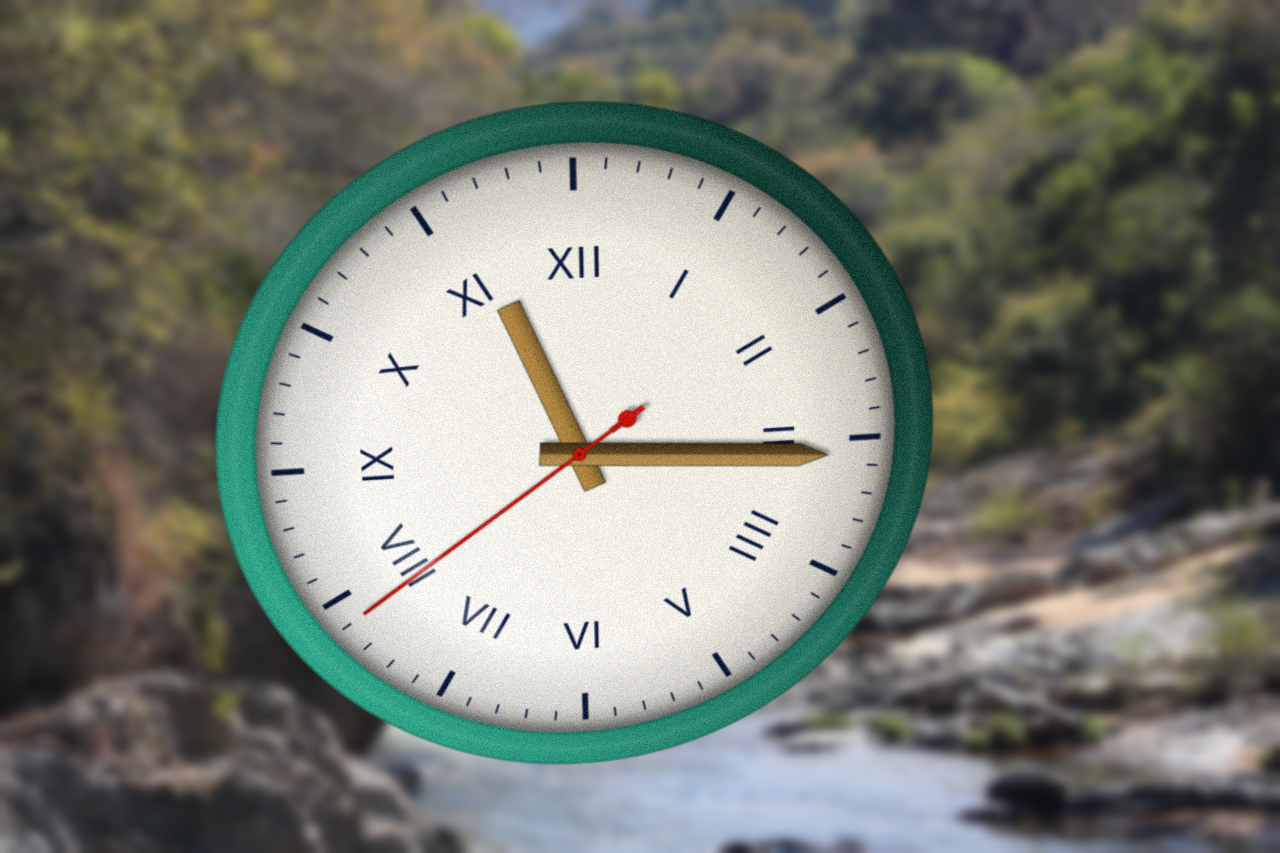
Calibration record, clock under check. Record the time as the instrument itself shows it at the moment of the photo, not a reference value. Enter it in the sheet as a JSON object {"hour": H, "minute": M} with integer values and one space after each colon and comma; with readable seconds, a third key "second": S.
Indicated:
{"hour": 11, "minute": 15, "second": 39}
